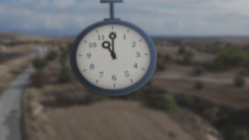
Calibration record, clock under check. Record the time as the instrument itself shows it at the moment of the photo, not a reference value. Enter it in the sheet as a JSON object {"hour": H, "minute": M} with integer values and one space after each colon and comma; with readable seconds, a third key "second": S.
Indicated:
{"hour": 11, "minute": 0}
